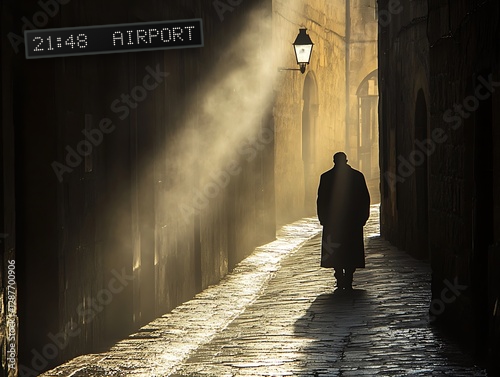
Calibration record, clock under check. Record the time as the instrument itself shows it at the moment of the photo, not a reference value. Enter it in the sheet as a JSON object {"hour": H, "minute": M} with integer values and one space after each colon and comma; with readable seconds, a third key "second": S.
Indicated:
{"hour": 21, "minute": 48}
